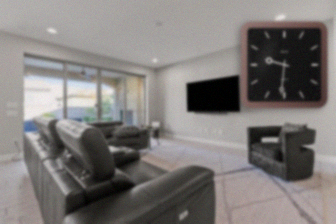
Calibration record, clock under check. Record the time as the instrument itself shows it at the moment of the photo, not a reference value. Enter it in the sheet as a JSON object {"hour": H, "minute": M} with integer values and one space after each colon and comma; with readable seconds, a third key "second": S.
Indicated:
{"hour": 9, "minute": 31}
